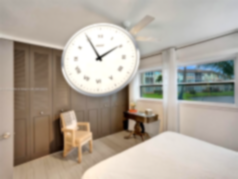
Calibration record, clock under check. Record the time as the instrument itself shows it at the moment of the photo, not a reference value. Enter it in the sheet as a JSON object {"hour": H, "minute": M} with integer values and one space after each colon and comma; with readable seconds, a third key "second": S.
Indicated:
{"hour": 1, "minute": 55}
